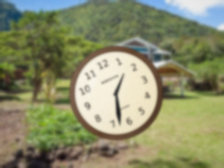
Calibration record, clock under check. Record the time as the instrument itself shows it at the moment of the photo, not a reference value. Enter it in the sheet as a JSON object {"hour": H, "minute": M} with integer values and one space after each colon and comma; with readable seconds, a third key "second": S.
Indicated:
{"hour": 1, "minute": 33}
